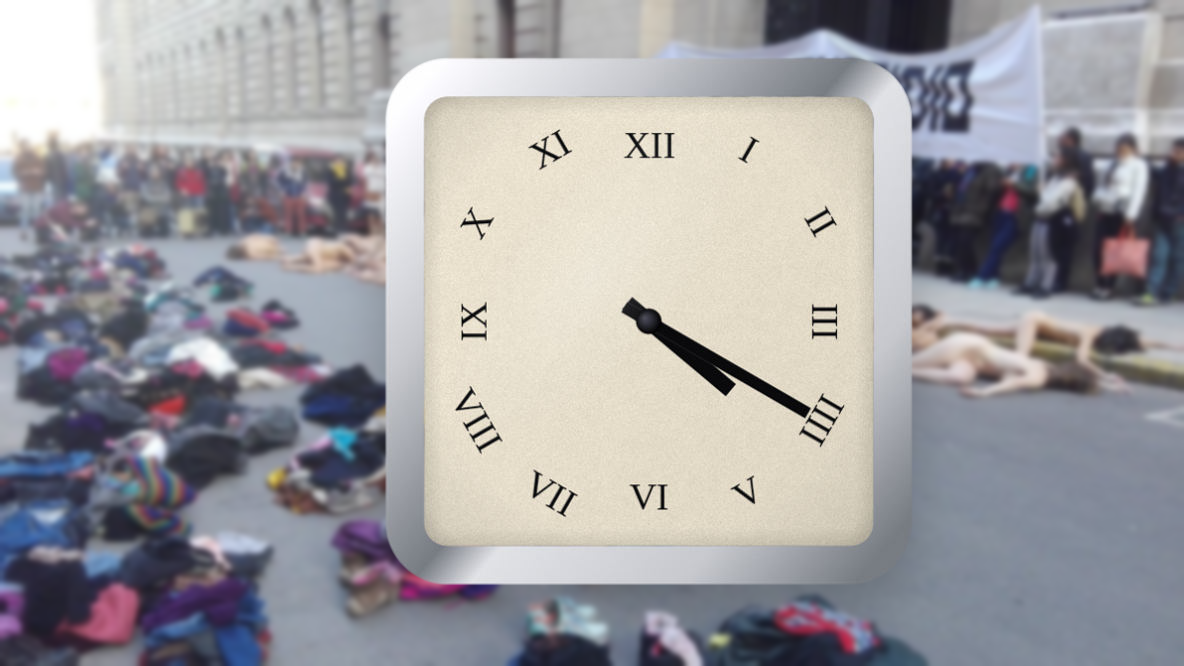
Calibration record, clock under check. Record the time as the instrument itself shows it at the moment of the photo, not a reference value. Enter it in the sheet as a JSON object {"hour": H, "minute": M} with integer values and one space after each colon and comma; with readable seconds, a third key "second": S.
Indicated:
{"hour": 4, "minute": 20}
